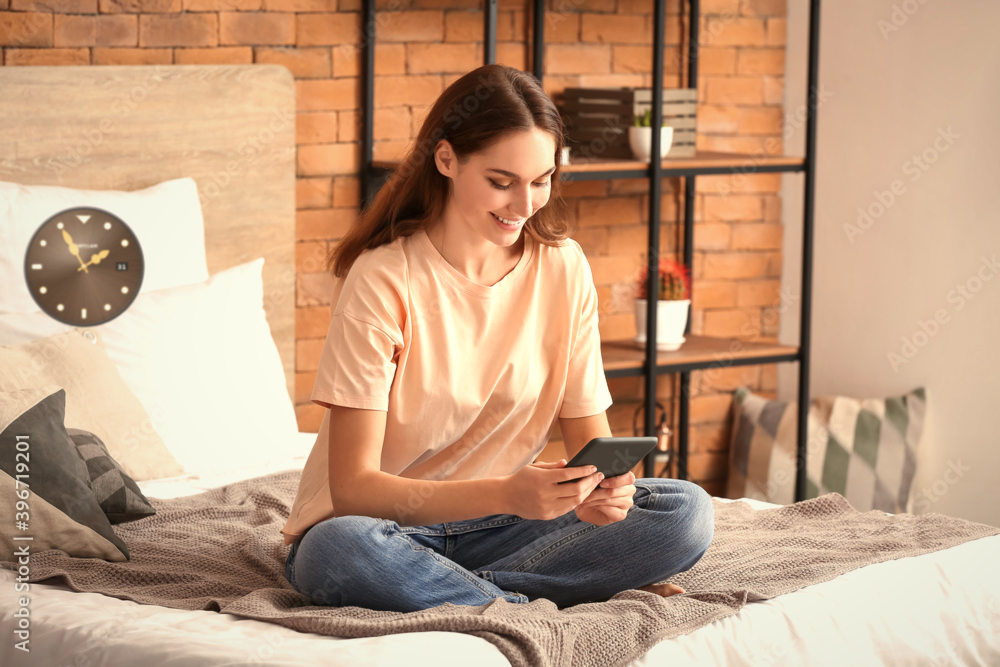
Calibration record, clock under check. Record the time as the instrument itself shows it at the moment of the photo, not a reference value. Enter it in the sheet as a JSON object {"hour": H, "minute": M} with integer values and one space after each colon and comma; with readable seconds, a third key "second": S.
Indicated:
{"hour": 1, "minute": 55}
